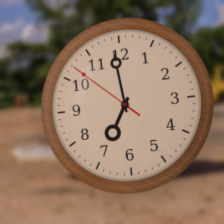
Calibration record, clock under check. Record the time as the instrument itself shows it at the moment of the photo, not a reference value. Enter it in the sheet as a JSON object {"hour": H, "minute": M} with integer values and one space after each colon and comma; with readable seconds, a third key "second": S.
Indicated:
{"hour": 6, "minute": 58, "second": 52}
